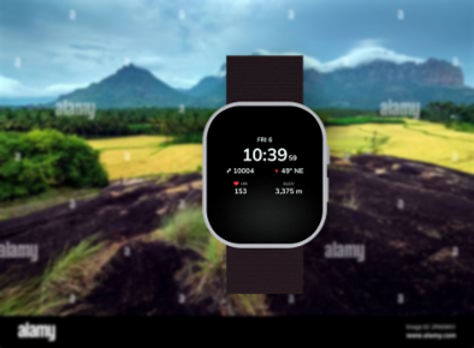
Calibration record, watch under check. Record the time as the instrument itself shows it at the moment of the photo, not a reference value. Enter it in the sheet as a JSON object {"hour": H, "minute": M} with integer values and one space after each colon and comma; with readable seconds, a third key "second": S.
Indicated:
{"hour": 10, "minute": 39}
